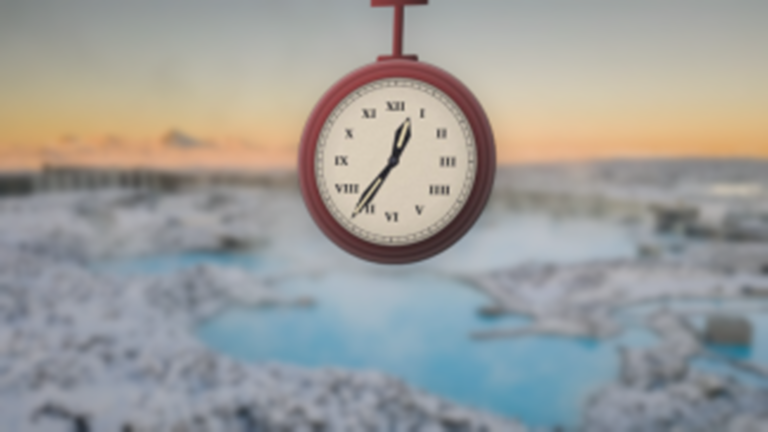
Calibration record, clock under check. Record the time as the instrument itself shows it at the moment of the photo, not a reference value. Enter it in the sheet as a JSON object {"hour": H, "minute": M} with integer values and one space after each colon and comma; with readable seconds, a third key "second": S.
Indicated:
{"hour": 12, "minute": 36}
